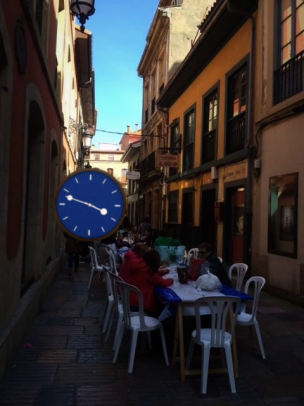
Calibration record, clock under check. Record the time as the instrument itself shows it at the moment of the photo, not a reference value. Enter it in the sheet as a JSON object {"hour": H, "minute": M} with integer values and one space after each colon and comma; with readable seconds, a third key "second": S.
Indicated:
{"hour": 3, "minute": 48}
